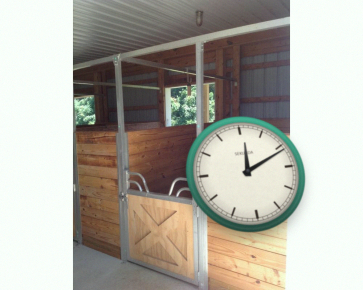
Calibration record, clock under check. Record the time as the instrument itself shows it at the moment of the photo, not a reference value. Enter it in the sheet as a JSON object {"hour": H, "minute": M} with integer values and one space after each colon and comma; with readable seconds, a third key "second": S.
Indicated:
{"hour": 12, "minute": 11}
